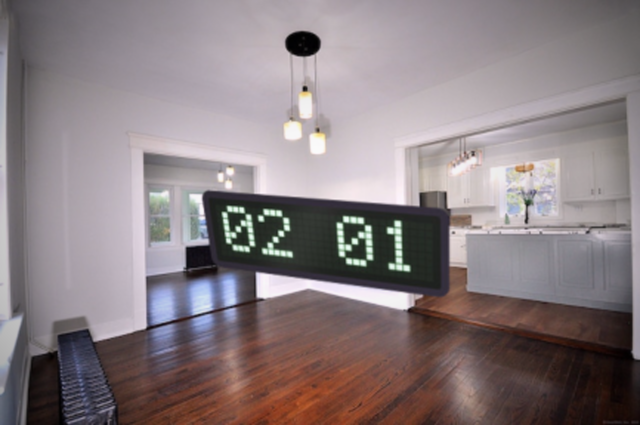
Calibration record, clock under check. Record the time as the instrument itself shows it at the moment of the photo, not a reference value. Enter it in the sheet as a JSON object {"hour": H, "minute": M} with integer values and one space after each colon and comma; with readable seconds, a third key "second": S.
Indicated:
{"hour": 2, "minute": 1}
